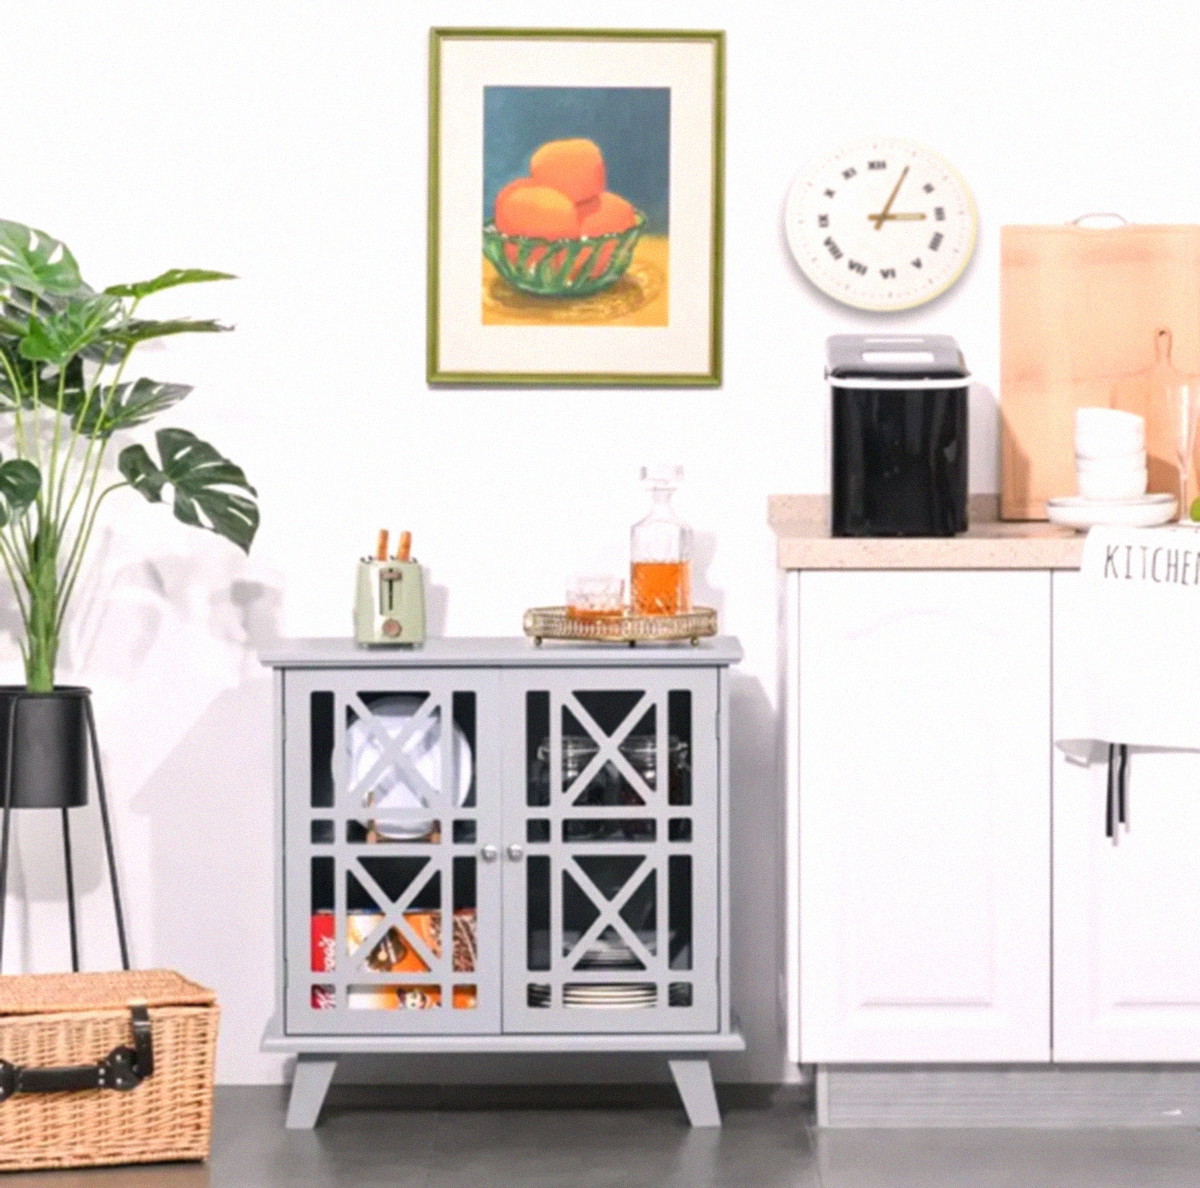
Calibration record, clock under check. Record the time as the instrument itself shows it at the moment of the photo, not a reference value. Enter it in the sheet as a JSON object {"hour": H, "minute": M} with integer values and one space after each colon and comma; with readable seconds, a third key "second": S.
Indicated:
{"hour": 3, "minute": 5}
